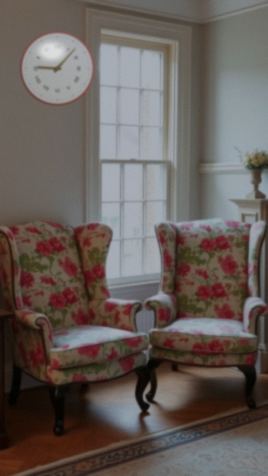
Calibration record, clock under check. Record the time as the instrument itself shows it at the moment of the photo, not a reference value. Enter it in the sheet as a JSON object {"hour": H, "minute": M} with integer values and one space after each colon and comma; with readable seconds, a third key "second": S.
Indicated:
{"hour": 9, "minute": 7}
